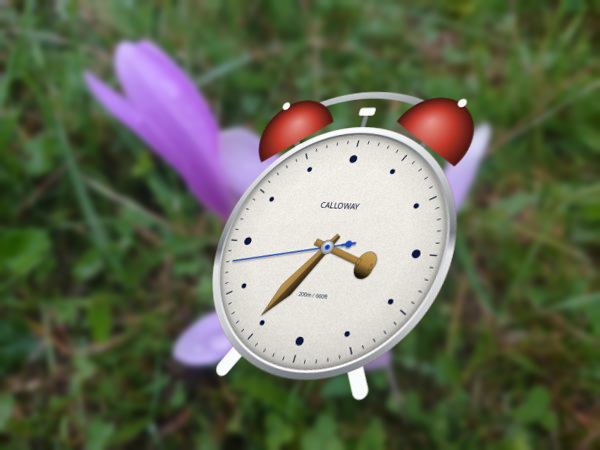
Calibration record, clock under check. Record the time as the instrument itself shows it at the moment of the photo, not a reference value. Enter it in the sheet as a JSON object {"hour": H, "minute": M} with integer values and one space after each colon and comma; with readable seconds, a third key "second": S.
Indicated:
{"hour": 3, "minute": 35, "second": 43}
